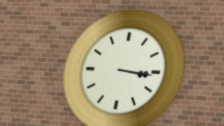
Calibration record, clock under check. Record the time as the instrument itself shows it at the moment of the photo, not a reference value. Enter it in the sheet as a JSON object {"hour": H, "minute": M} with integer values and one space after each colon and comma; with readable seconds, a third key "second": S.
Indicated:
{"hour": 3, "minute": 16}
